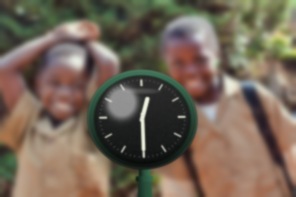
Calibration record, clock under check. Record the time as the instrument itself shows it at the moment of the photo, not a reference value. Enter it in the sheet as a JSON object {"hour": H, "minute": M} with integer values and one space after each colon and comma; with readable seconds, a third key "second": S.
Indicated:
{"hour": 12, "minute": 30}
